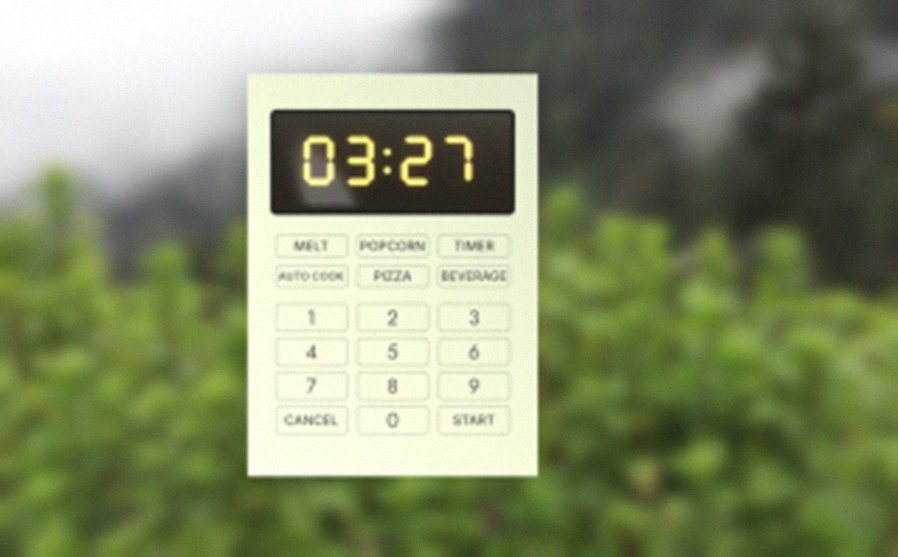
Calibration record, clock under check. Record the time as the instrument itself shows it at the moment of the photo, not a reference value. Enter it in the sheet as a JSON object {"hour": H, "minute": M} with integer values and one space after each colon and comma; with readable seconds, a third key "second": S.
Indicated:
{"hour": 3, "minute": 27}
